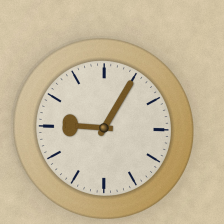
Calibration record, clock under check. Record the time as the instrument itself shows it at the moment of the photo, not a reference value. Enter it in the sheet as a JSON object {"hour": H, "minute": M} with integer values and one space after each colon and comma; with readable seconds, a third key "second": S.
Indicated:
{"hour": 9, "minute": 5}
